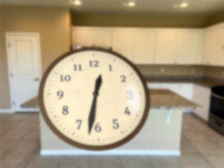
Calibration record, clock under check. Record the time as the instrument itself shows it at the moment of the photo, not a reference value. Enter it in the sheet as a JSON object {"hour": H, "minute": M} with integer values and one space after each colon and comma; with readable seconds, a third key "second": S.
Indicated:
{"hour": 12, "minute": 32}
